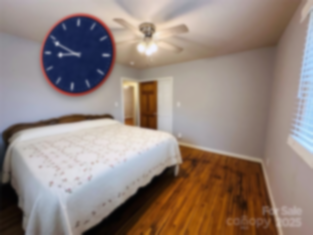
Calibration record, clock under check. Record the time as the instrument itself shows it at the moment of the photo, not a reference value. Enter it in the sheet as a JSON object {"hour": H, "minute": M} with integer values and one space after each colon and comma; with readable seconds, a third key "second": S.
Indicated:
{"hour": 8, "minute": 49}
